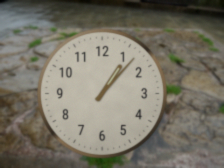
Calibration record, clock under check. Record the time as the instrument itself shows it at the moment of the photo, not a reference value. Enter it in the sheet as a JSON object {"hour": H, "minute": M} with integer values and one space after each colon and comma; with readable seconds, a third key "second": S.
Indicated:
{"hour": 1, "minute": 7}
